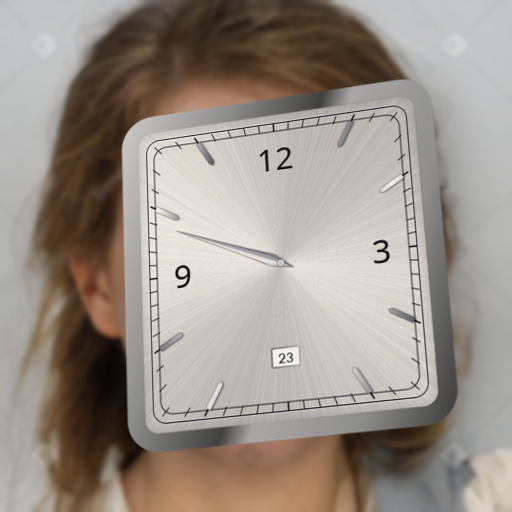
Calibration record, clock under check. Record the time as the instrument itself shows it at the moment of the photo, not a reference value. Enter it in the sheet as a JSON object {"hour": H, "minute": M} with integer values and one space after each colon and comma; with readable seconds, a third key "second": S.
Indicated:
{"hour": 9, "minute": 49}
